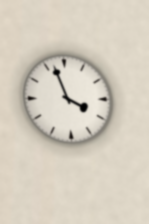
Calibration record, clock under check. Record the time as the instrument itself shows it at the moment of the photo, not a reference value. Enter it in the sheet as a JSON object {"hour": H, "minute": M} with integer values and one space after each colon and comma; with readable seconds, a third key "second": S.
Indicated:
{"hour": 3, "minute": 57}
